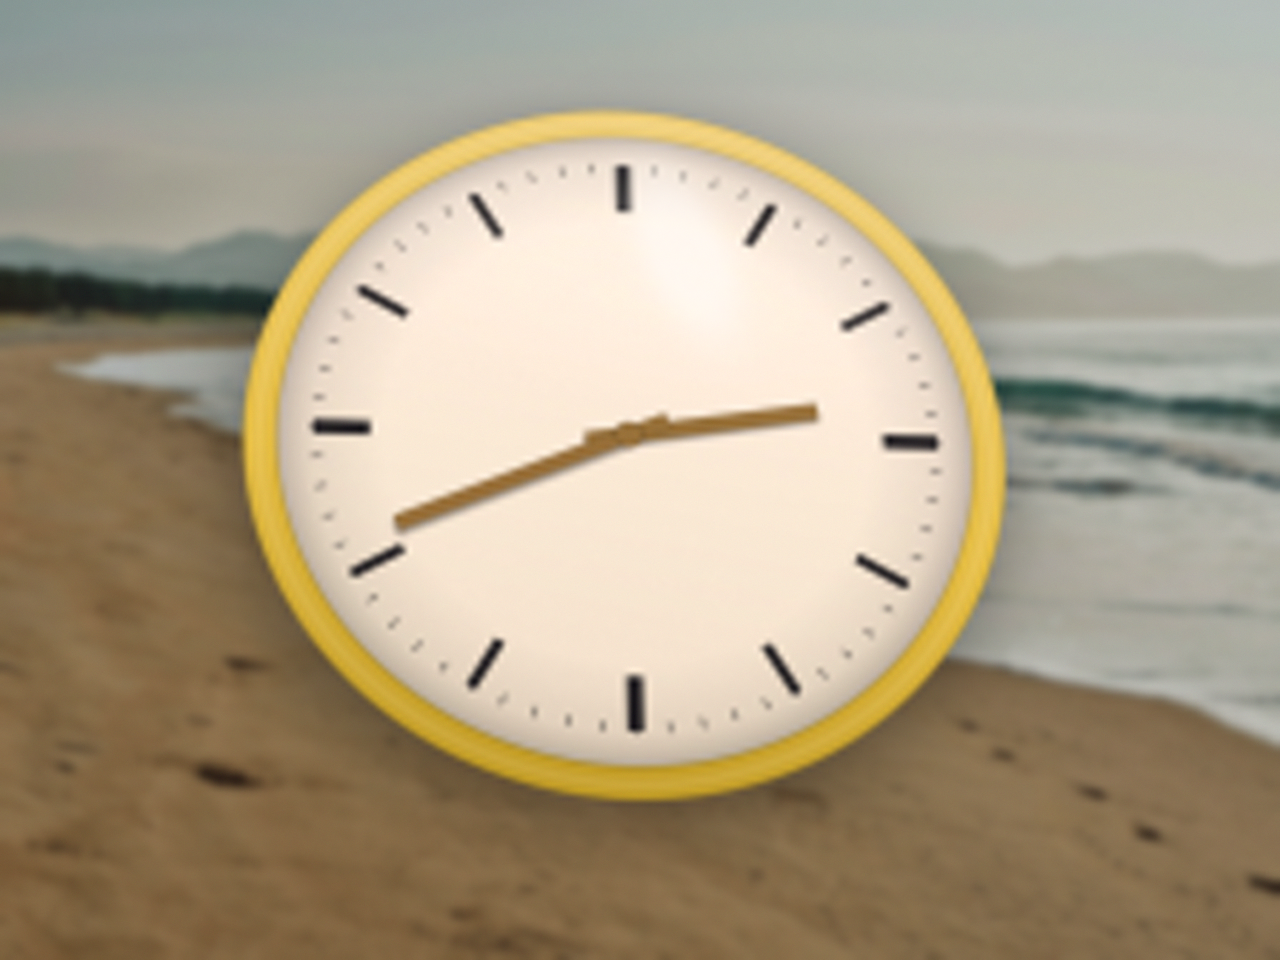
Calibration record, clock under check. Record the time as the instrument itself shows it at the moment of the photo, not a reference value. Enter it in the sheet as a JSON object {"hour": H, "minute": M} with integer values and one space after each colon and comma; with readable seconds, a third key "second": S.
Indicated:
{"hour": 2, "minute": 41}
